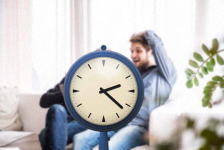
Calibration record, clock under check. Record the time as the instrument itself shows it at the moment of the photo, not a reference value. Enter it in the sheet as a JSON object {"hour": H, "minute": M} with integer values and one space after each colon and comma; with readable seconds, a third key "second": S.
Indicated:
{"hour": 2, "minute": 22}
